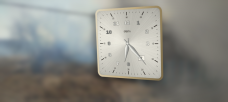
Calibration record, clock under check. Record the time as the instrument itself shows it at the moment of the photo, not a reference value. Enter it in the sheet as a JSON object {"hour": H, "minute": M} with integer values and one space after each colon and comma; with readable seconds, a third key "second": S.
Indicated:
{"hour": 6, "minute": 23}
